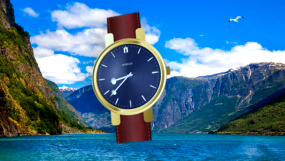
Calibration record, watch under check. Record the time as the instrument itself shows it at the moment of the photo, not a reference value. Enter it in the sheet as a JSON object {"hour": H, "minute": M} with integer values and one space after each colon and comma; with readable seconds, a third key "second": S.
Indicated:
{"hour": 8, "minute": 38}
